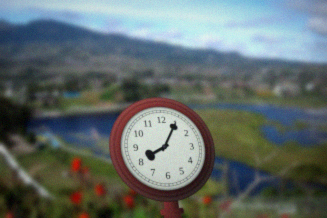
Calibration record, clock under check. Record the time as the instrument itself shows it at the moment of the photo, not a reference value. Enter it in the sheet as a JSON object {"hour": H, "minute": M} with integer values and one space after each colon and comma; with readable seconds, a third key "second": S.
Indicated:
{"hour": 8, "minute": 5}
